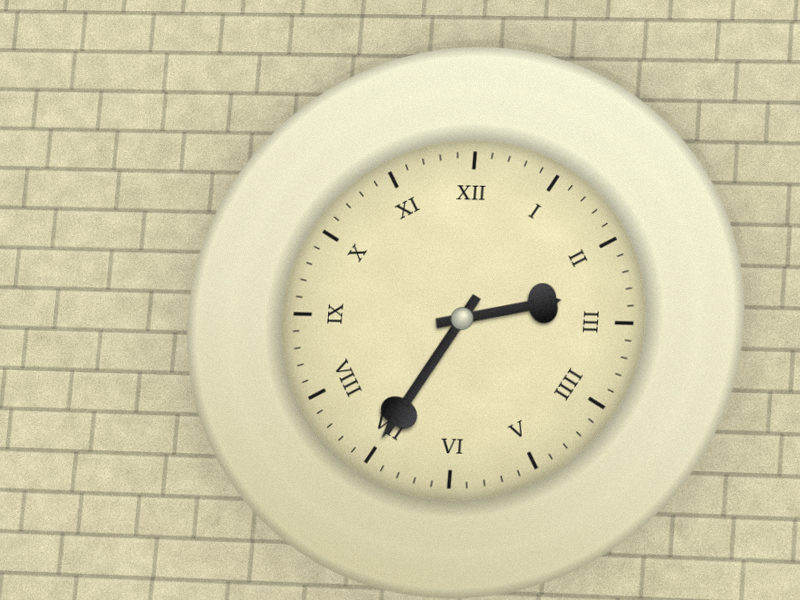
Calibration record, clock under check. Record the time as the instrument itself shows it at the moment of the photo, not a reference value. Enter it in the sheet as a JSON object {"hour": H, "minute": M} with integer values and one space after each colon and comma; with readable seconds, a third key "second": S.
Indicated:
{"hour": 2, "minute": 35}
